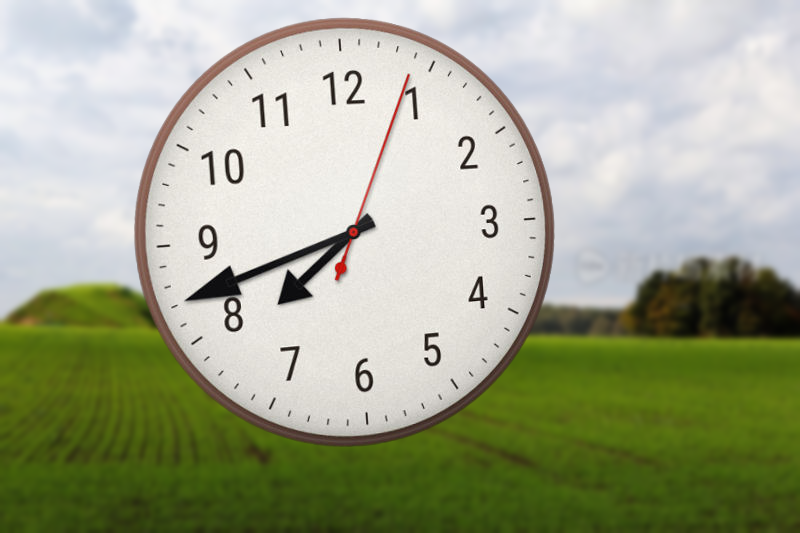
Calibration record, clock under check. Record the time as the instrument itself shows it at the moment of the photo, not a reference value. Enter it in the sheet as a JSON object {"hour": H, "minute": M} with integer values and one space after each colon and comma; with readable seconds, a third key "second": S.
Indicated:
{"hour": 7, "minute": 42, "second": 4}
